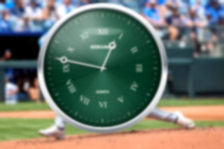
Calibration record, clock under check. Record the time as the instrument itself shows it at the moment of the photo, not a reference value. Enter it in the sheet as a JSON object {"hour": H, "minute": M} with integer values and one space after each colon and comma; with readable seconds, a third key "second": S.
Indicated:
{"hour": 12, "minute": 47}
